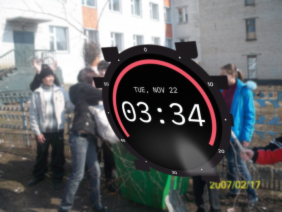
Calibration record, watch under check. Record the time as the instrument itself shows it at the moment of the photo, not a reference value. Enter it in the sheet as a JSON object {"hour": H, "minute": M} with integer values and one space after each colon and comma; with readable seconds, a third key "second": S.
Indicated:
{"hour": 3, "minute": 34}
